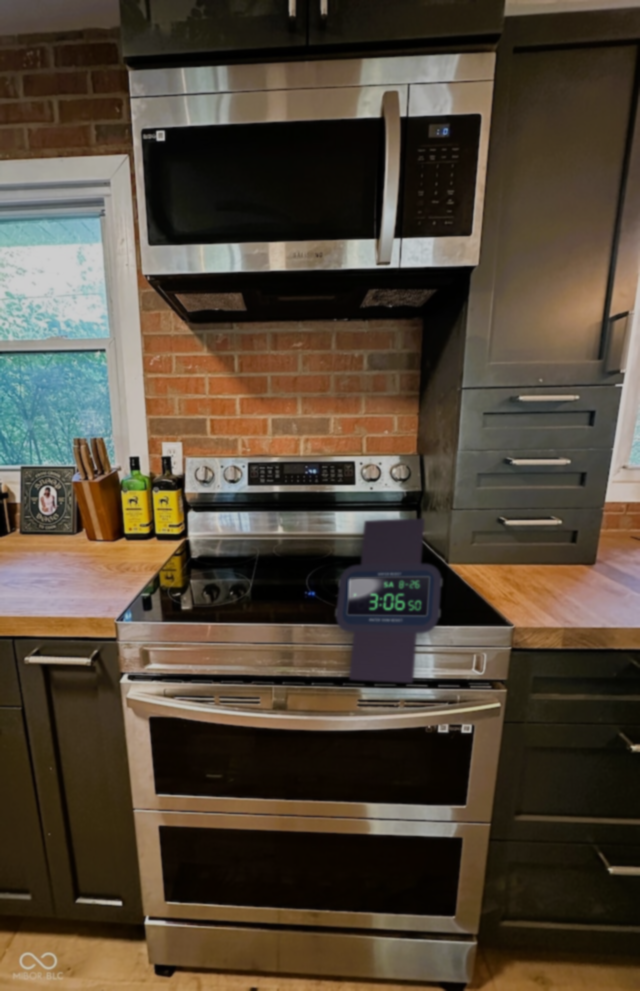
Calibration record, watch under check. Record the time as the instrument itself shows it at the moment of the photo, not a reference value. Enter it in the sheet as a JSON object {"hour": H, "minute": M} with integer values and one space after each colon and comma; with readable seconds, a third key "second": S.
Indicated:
{"hour": 3, "minute": 6}
